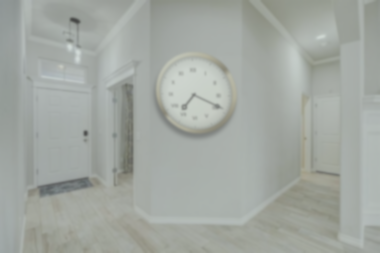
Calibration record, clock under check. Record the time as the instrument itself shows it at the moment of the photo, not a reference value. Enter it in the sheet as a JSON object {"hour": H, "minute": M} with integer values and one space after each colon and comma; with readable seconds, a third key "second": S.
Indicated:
{"hour": 7, "minute": 19}
